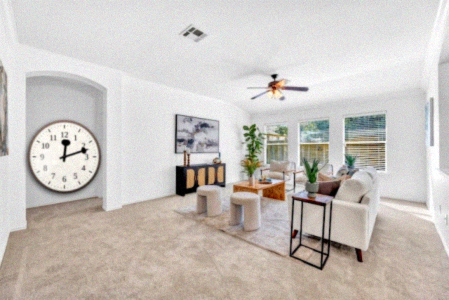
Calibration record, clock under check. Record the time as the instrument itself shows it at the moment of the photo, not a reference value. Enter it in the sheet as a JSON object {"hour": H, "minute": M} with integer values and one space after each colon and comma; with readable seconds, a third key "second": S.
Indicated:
{"hour": 12, "minute": 12}
